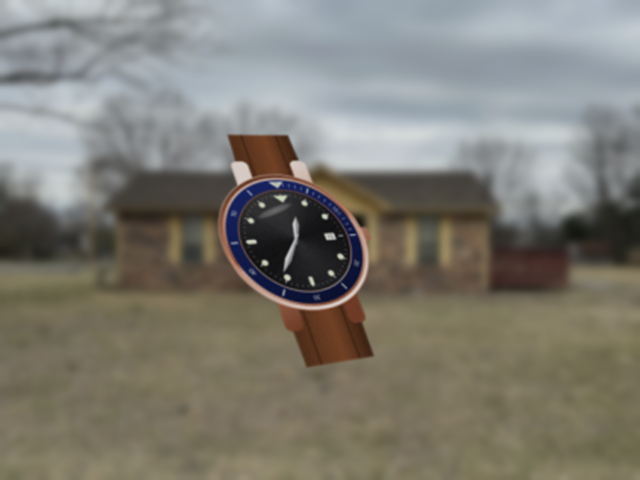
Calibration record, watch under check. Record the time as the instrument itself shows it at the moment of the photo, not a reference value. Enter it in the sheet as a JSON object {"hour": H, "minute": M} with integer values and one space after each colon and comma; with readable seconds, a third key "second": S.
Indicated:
{"hour": 12, "minute": 36}
